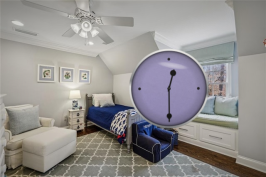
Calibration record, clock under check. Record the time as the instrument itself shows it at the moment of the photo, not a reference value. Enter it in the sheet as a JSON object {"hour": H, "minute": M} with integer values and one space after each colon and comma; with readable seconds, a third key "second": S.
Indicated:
{"hour": 12, "minute": 30}
